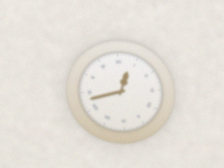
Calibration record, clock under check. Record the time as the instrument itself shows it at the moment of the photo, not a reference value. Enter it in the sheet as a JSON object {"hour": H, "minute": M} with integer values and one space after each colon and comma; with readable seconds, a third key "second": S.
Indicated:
{"hour": 12, "minute": 43}
